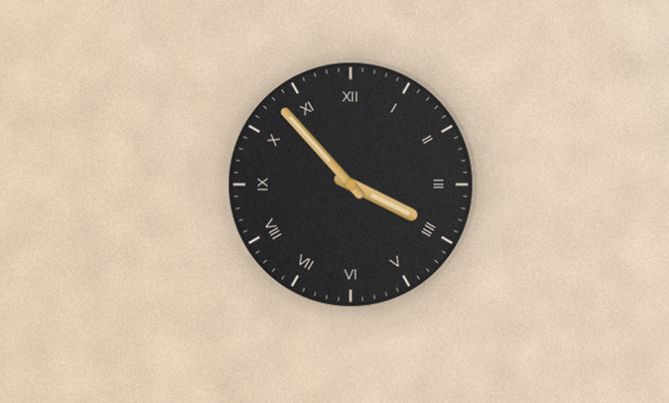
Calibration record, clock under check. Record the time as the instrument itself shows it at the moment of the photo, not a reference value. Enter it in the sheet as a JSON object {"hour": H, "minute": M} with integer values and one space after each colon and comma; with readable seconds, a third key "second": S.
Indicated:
{"hour": 3, "minute": 53}
